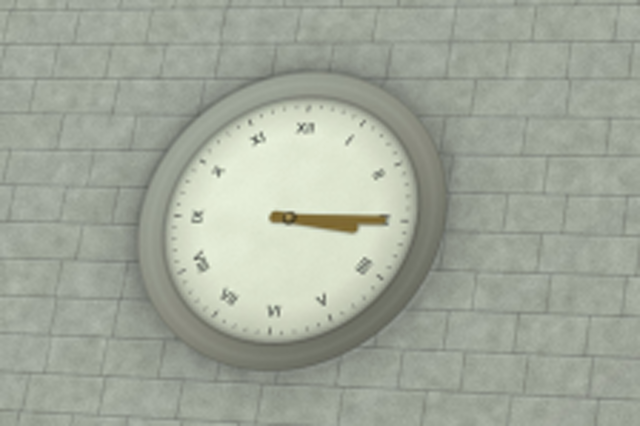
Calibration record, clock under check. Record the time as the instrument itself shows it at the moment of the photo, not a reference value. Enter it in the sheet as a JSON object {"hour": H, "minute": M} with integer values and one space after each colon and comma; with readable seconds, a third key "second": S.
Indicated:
{"hour": 3, "minute": 15}
